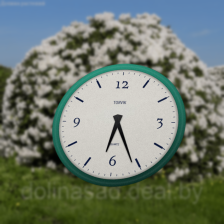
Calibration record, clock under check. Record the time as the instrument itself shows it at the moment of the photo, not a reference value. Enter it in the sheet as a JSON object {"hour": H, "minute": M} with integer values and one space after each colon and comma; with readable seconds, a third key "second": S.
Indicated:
{"hour": 6, "minute": 26}
